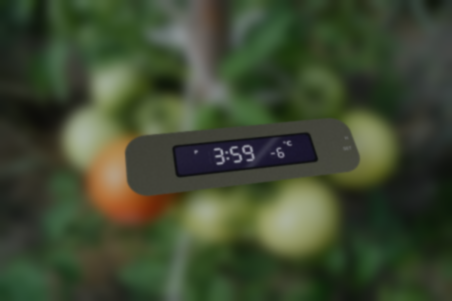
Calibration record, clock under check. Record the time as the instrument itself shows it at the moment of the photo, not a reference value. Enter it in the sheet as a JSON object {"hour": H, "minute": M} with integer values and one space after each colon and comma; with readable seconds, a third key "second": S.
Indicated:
{"hour": 3, "minute": 59}
